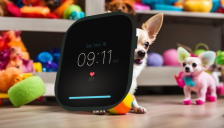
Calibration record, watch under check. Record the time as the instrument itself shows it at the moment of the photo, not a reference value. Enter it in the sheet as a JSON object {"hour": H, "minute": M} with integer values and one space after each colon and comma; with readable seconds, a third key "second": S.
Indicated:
{"hour": 9, "minute": 11}
